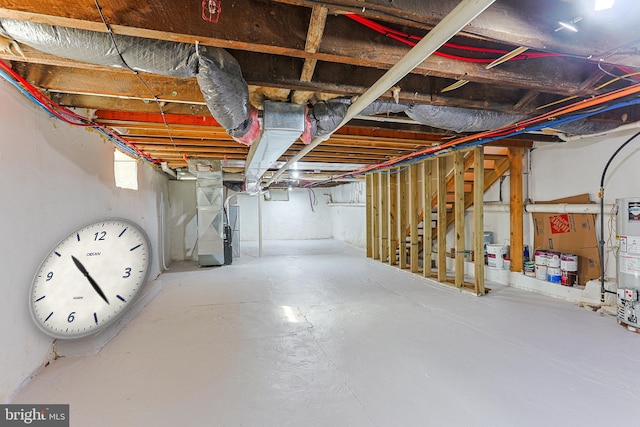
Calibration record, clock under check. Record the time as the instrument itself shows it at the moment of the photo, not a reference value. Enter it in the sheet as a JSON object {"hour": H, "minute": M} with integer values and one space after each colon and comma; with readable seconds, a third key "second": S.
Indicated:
{"hour": 10, "minute": 22}
